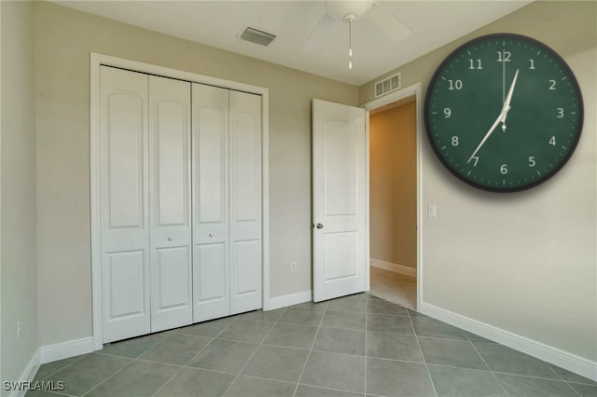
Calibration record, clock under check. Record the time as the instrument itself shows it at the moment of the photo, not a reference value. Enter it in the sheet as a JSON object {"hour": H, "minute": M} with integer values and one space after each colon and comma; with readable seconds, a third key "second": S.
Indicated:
{"hour": 12, "minute": 36, "second": 0}
